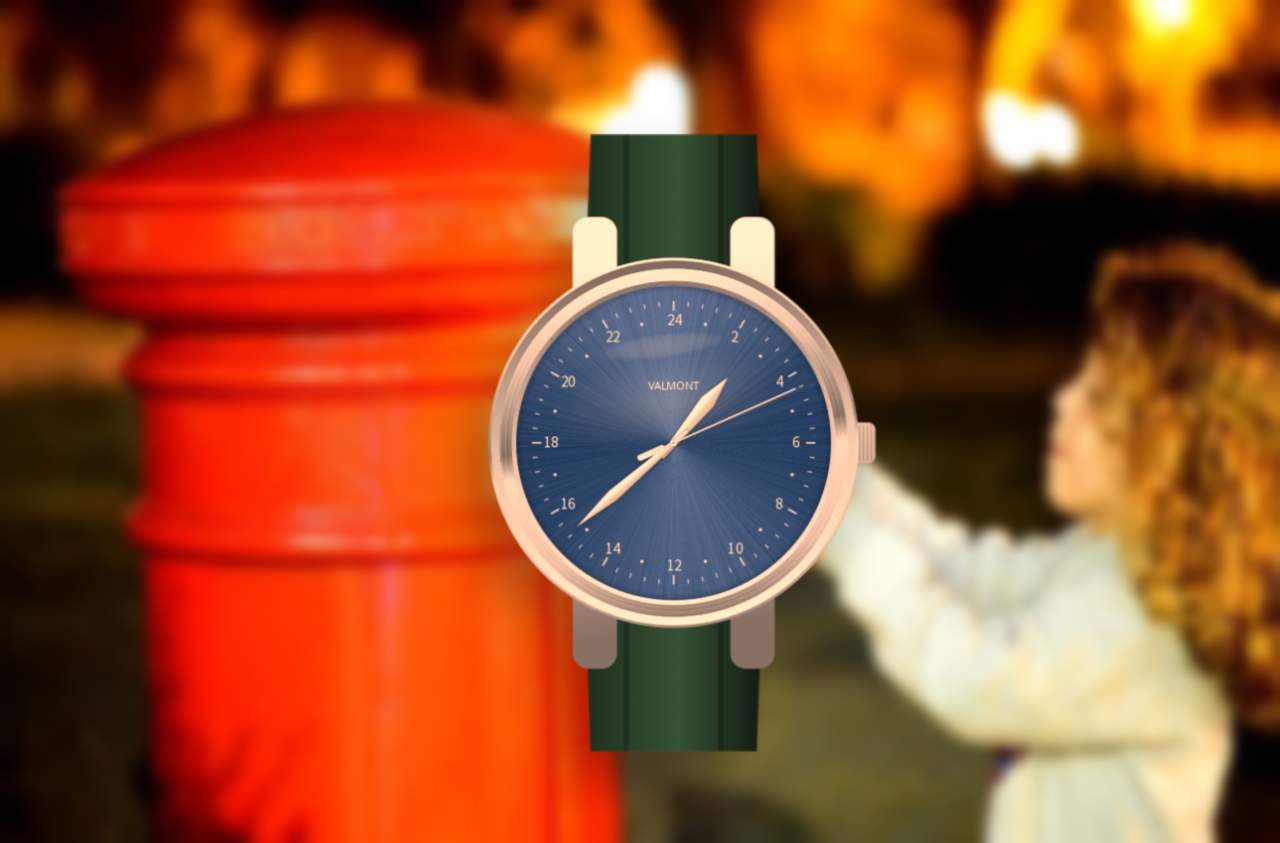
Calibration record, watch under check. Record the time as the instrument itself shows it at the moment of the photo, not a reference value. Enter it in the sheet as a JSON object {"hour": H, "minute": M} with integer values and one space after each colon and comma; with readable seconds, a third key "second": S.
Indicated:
{"hour": 2, "minute": 38, "second": 11}
